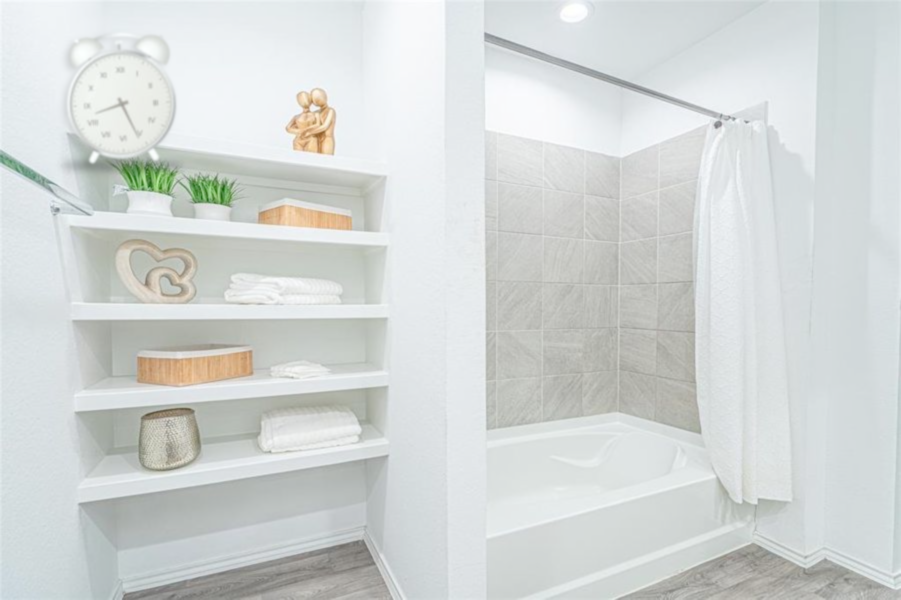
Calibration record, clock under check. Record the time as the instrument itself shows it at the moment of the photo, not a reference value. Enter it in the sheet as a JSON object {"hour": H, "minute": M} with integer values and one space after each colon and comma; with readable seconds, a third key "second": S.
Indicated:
{"hour": 8, "minute": 26}
